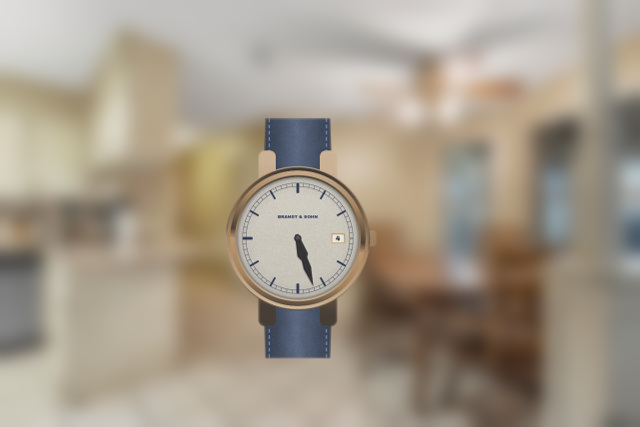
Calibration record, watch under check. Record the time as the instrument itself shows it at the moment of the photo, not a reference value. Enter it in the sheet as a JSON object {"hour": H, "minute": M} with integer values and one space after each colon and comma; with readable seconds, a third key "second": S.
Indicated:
{"hour": 5, "minute": 27}
